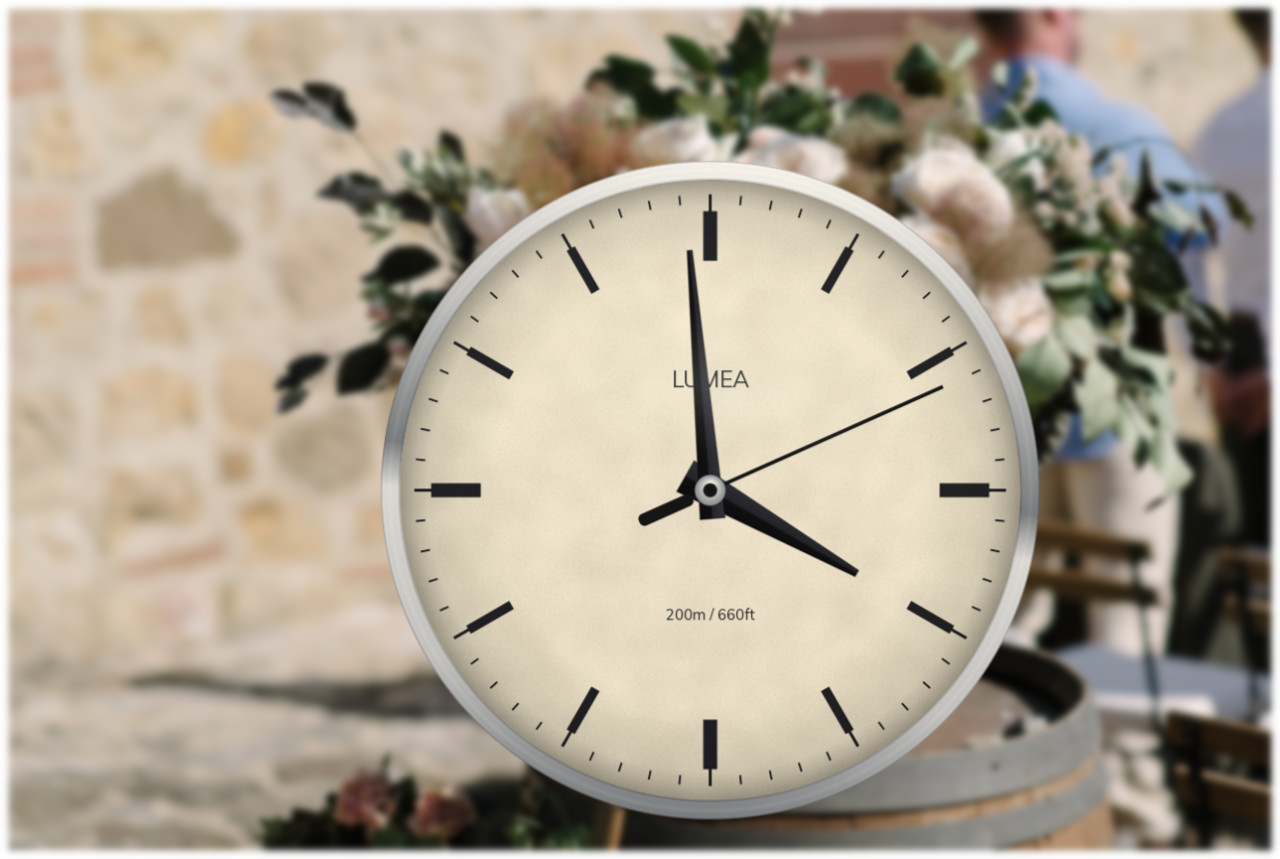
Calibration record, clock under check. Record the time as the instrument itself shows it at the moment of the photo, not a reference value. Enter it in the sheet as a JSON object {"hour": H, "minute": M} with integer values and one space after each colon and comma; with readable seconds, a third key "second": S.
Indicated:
{"hour": 3, "minute": 59, "second": 11}
